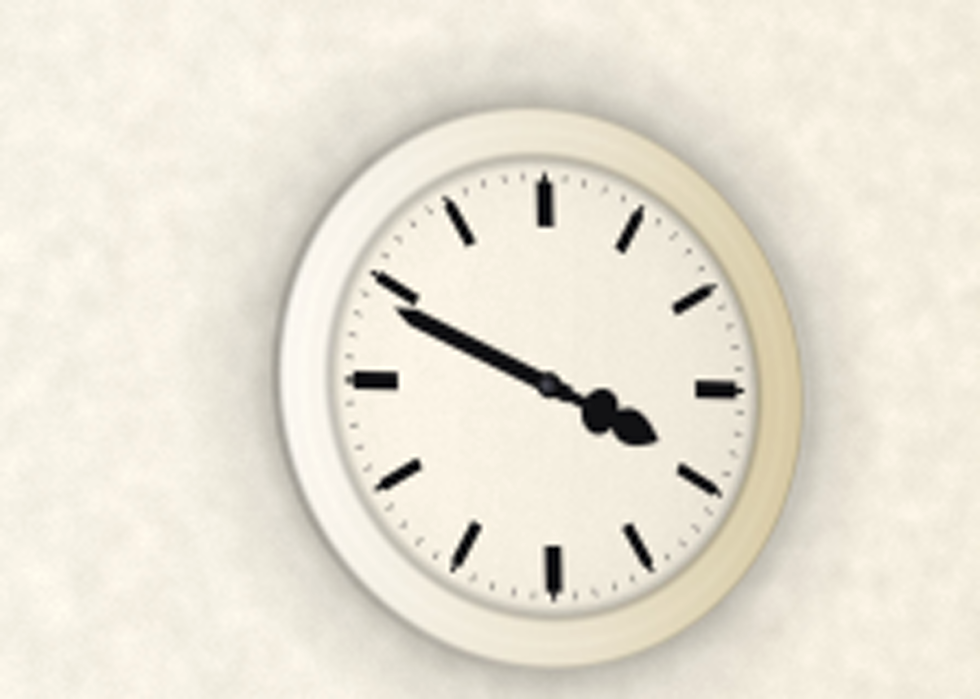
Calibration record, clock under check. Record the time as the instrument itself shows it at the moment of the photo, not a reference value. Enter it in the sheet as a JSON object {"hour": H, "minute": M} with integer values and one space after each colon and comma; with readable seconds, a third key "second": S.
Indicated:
{"hour": 3, "minute": 49}
